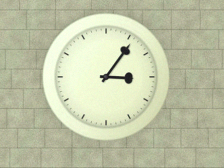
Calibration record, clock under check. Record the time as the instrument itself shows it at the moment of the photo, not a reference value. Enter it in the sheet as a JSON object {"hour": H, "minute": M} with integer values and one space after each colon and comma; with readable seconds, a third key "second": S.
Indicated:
{"hour": 3, "minute": 6}
